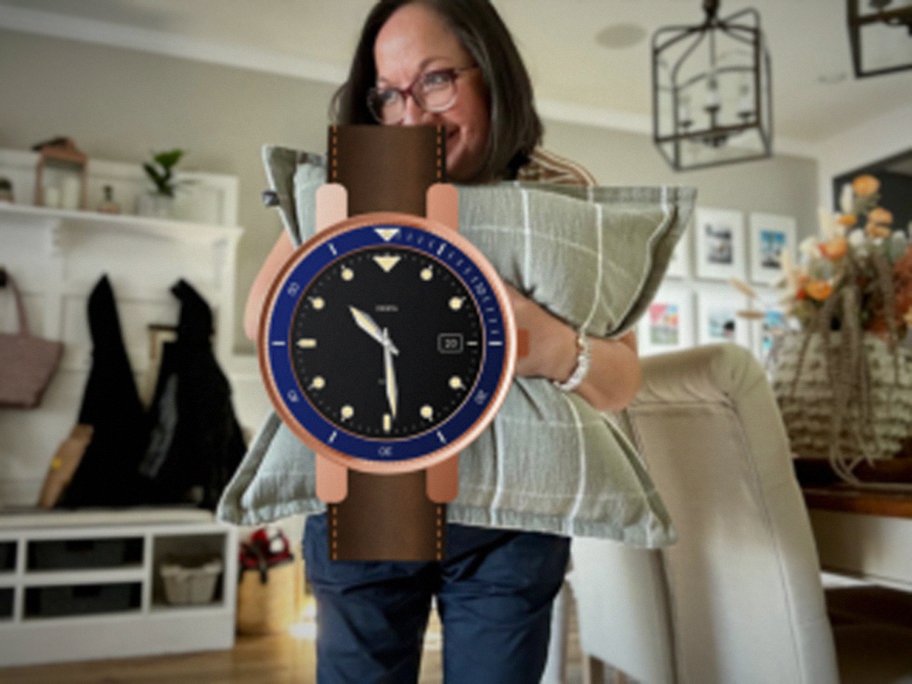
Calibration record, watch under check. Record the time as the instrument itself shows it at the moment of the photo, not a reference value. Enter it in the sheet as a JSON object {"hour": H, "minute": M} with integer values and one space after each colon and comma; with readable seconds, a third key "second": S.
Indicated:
{"hour": 10, "minute": 29}
